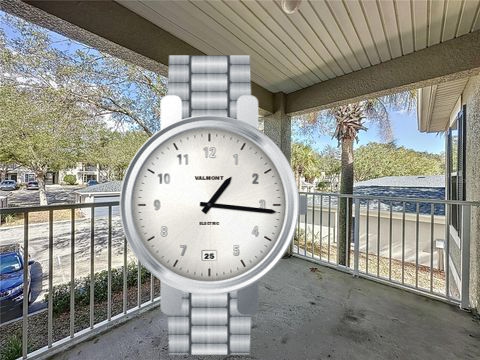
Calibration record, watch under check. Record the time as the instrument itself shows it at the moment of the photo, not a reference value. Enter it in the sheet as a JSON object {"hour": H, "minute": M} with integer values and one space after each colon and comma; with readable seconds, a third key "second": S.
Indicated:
{"hour": 1, "minute": 16}
